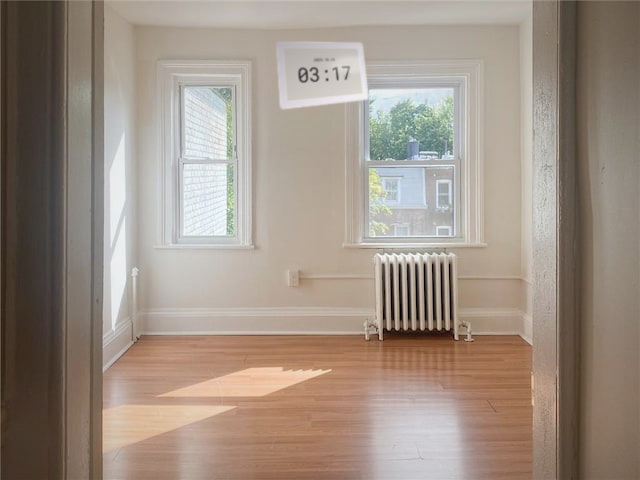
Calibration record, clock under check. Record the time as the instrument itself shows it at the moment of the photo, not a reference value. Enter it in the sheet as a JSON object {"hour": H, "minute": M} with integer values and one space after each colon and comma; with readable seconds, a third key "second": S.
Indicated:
{"hour": 3, "minute": 17}
